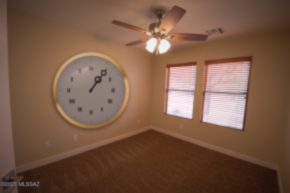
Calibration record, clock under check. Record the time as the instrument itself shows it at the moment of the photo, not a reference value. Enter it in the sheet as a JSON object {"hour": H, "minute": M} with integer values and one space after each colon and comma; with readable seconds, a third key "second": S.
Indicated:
{"hour": 1, "minute": 6}
